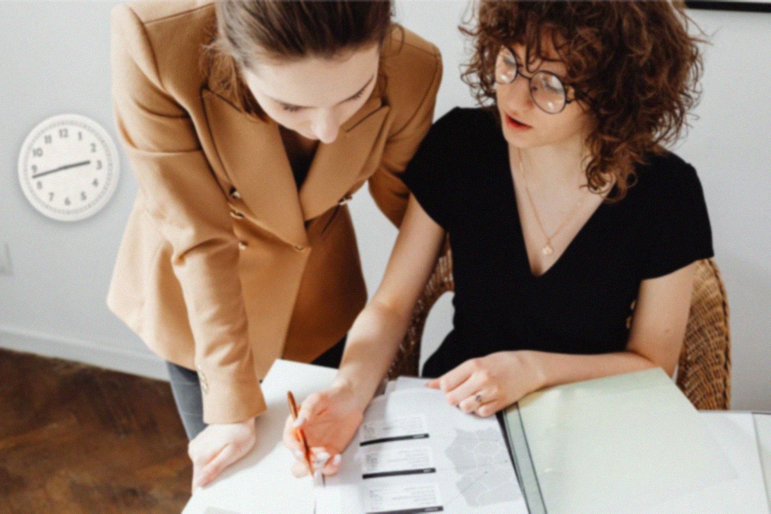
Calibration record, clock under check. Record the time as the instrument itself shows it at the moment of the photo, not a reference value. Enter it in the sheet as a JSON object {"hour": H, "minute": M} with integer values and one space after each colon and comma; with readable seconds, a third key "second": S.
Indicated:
{"hour": 2, "minute": 43}
